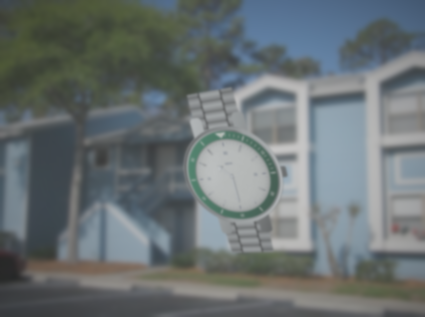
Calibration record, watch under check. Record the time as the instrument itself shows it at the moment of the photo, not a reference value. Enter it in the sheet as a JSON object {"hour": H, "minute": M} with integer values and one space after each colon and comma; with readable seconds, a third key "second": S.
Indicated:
{"hour": 10, "minute": 30}
